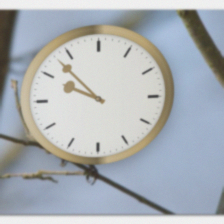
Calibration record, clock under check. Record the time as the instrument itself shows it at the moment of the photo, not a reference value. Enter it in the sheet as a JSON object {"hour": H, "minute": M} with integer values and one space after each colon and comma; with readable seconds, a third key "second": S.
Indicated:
{"hour": 9, "minute": 53}
